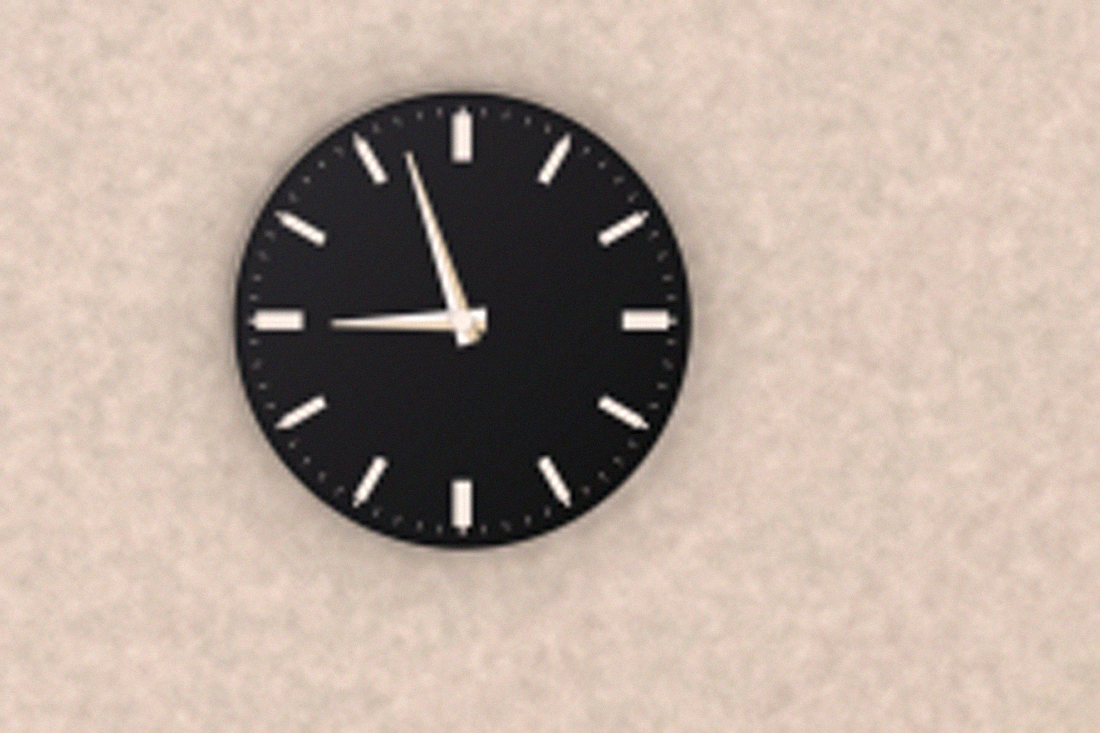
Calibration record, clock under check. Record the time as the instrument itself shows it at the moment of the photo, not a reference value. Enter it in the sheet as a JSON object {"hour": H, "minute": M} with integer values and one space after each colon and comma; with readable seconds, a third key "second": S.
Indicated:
{"hour": 8, "minute": 57}
